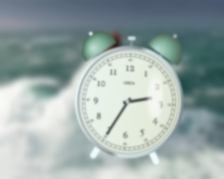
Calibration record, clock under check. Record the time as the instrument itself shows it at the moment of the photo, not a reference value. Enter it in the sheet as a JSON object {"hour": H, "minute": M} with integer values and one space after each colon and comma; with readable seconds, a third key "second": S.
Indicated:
{"hour": 2, "minute": 35}
